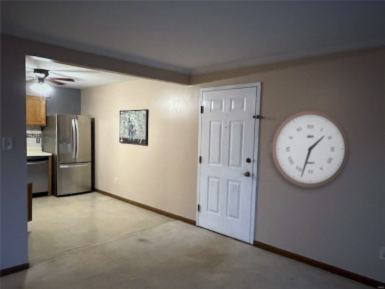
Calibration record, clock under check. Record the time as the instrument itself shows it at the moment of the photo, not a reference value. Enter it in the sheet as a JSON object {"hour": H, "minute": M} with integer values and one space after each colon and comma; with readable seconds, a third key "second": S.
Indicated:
{"hour": 1, "minute": 33}
